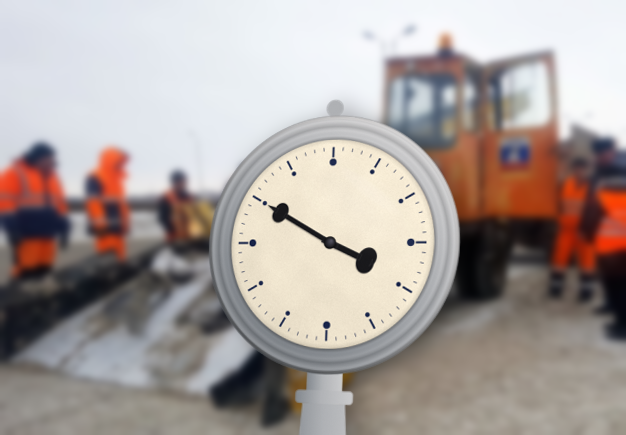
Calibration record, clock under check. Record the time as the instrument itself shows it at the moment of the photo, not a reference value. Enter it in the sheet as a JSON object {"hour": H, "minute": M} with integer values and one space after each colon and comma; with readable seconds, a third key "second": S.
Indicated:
{"hour": 3, "minute": 50}
